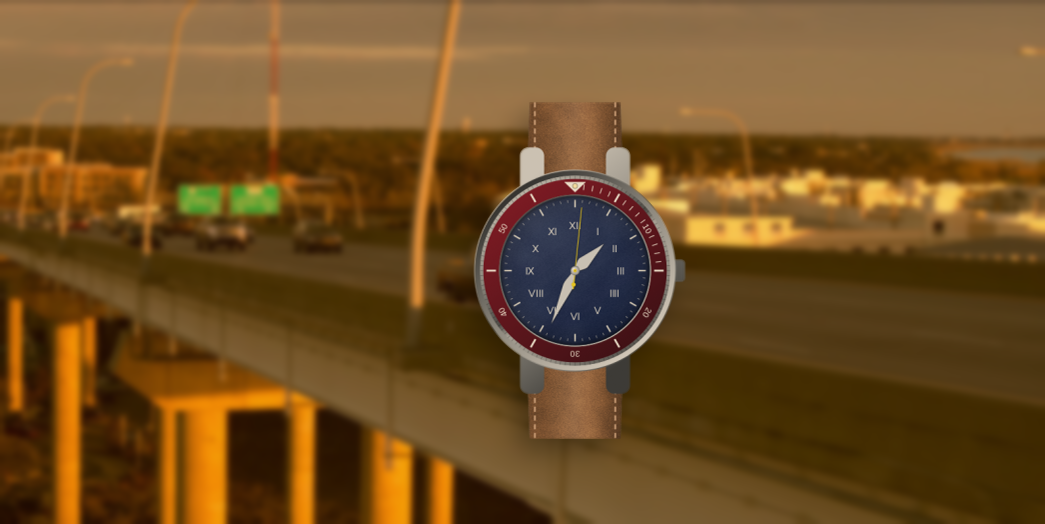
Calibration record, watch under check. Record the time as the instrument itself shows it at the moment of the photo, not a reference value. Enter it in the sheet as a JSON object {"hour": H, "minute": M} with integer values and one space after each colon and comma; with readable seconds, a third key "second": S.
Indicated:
{"hour": 1, "minute": 34, "second": 1}
